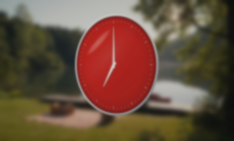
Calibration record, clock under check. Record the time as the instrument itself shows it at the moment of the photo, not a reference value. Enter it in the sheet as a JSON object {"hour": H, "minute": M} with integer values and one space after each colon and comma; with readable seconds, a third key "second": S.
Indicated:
{"hour": 7, "minute": 0}
